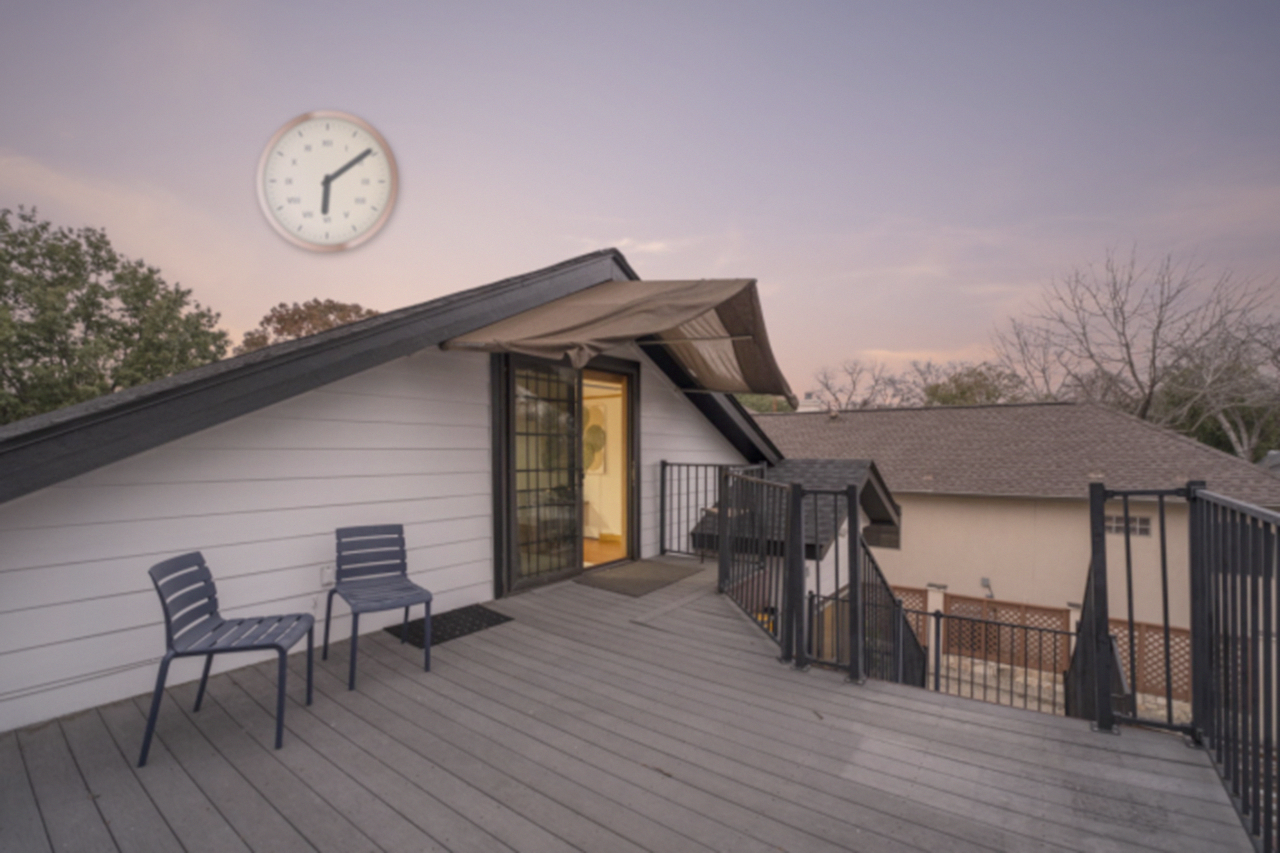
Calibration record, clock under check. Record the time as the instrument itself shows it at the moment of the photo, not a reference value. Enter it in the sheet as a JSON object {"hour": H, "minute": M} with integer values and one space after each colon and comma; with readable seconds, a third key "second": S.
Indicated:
{"hour": 6, "minute": 9}
